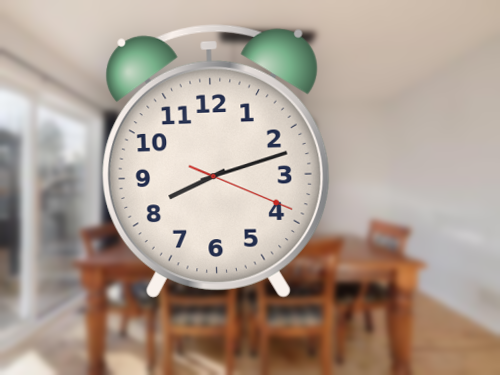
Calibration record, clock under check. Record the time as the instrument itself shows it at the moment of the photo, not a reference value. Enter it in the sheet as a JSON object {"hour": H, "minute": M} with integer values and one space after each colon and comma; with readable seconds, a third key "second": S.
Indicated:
{"hour": 8, "minute": 12, "second": 19}
